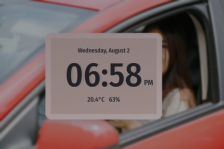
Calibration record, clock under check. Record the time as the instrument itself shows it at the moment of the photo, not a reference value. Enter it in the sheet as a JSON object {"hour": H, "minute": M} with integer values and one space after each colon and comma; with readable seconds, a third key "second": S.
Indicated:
{"hour": 6, "minute": 58}
